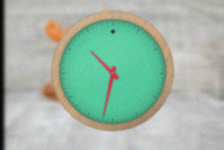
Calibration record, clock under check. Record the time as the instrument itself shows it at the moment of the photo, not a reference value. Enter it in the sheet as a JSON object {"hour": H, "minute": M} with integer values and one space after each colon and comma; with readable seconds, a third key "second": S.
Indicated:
{"hour": 10, "minute": 32}
